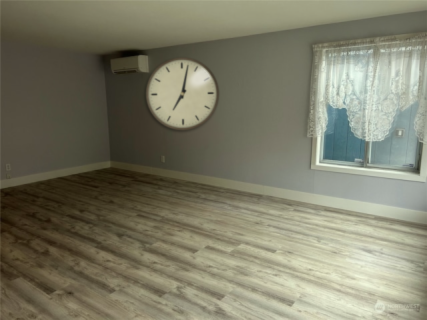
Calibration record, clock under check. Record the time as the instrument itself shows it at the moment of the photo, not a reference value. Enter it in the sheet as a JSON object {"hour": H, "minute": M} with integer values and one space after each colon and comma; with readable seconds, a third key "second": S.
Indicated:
{"hour": 7, "minute": 2}
